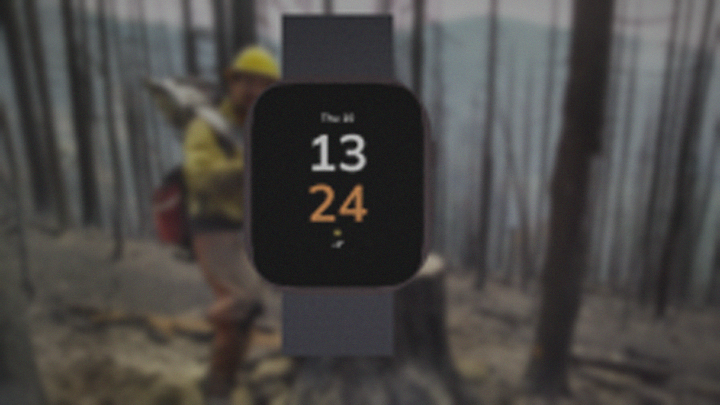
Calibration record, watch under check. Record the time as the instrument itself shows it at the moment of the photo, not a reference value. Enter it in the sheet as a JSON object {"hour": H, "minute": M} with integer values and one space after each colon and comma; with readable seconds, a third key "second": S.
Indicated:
{"hour": 13, "minute": 24}
